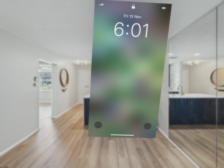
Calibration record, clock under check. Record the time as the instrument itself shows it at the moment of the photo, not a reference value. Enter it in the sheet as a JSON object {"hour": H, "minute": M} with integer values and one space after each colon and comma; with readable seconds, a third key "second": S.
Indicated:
{"hour": 6, "minute": 1}
